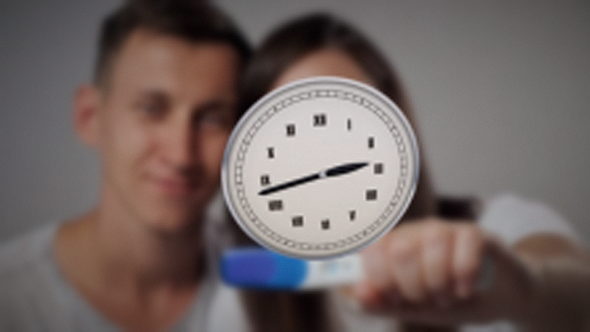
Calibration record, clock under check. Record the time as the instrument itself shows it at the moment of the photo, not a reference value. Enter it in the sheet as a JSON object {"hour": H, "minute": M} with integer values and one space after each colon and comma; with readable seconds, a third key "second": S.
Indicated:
{"hour": 2, "minute": 43}
